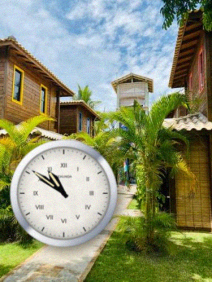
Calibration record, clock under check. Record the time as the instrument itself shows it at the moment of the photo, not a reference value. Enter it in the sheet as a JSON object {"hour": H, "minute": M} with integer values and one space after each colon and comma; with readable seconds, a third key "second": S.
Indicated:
{"hour": 10, "minute": 51}
